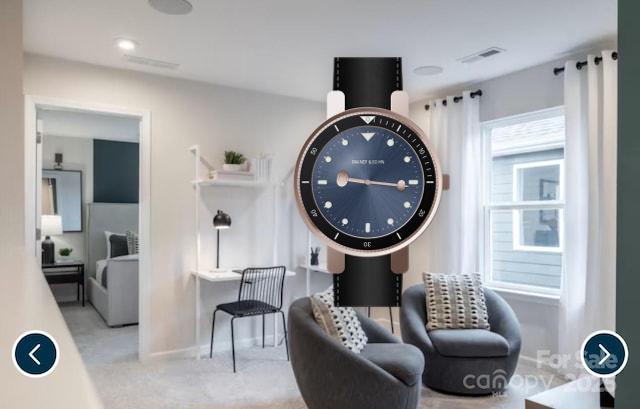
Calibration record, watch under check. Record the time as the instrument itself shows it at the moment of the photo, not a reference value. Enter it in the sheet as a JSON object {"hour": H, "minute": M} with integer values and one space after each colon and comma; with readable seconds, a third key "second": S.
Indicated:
{"hour": 9, "minute": 16}
